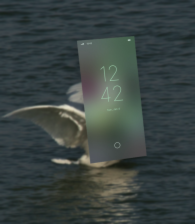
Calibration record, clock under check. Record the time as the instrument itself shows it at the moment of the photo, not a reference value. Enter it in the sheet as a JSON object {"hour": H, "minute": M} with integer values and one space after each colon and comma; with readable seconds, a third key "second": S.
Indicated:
{"hour": 12, "minute": 42}
